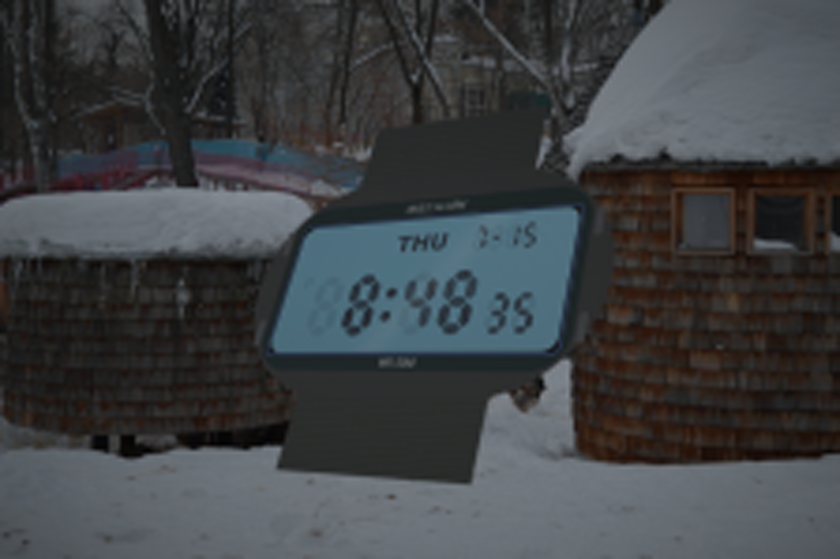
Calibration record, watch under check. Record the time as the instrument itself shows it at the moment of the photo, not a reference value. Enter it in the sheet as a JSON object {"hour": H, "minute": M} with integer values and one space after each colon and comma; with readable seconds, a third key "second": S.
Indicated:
{"hour": 8, "minute": 48, "second": 35}
